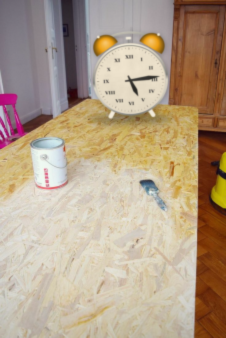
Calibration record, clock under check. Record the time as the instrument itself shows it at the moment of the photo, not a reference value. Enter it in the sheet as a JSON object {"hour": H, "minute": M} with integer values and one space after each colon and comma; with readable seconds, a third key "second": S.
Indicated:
{"hour": 5, "minute": 14}
